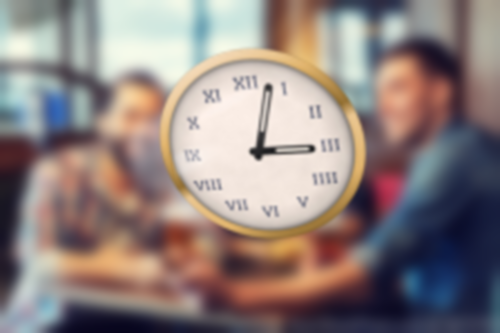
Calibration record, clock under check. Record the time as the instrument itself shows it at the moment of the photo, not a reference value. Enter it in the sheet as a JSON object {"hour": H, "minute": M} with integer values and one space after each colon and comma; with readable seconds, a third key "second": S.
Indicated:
{"hour": 3, "minute": 3}
